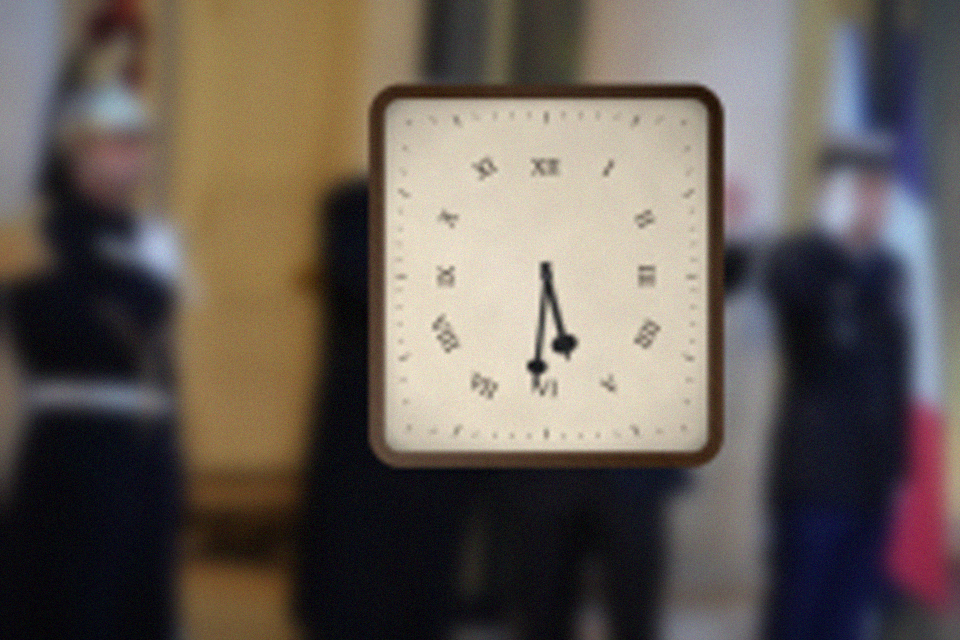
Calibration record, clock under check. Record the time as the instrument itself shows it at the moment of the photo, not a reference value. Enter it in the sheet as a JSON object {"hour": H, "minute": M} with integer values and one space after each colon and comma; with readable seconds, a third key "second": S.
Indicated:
{"hour": 5, "minute": 31}
